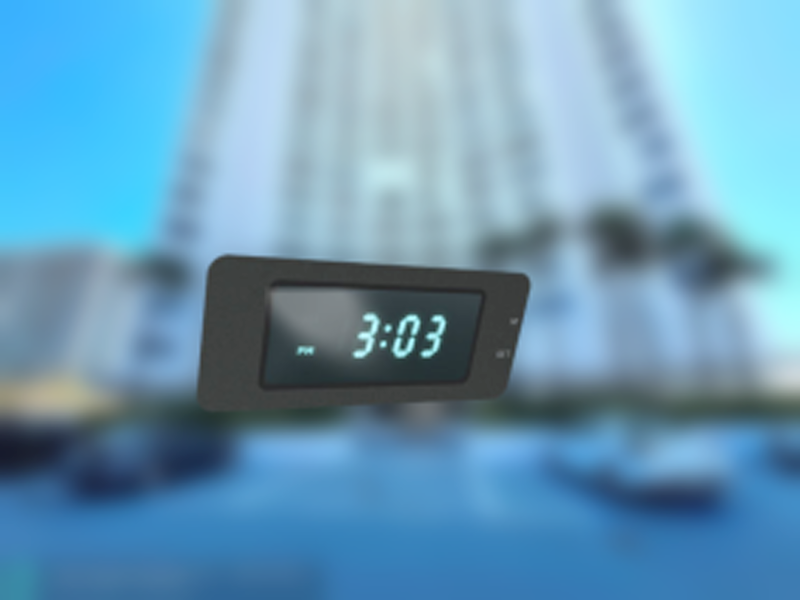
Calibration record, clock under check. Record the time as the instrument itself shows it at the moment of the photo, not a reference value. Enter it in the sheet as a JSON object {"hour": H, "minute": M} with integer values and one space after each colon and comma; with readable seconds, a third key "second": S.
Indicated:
{"hour": 3, "minute": 3}
